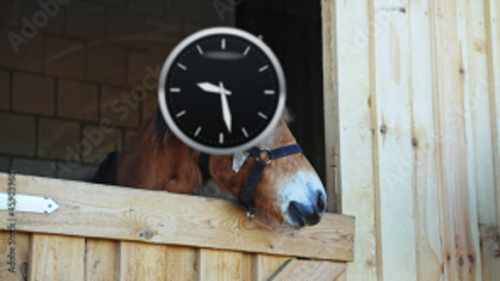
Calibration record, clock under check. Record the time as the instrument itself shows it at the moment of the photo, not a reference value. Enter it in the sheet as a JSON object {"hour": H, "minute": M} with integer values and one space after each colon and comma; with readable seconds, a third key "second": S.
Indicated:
{"hour": 9, "minute": 28}
